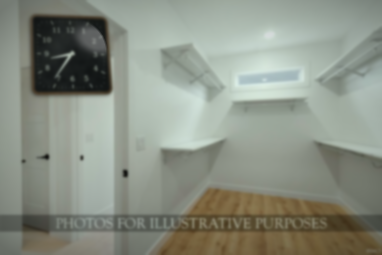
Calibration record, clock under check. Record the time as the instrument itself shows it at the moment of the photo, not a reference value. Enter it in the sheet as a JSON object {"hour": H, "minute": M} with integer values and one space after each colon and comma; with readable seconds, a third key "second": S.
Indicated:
{"hour": 8, "minute": 36}
